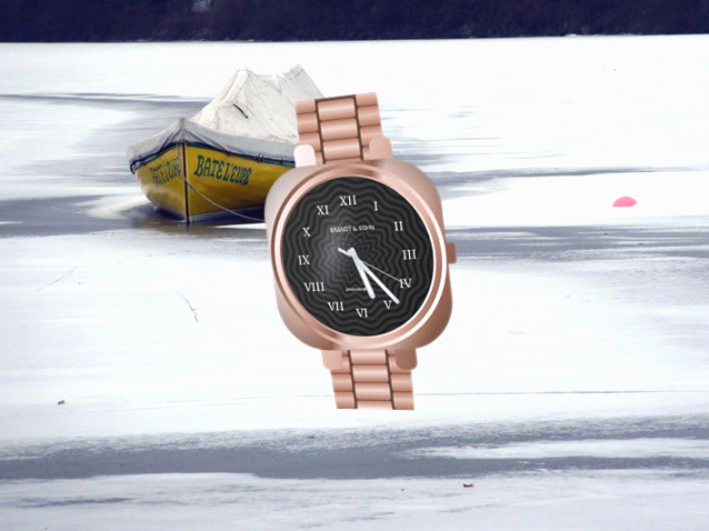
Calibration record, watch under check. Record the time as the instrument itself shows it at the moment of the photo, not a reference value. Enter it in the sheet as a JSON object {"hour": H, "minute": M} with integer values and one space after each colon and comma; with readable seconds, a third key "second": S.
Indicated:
{"hour": 5, "minute": 23, "second": 20}
